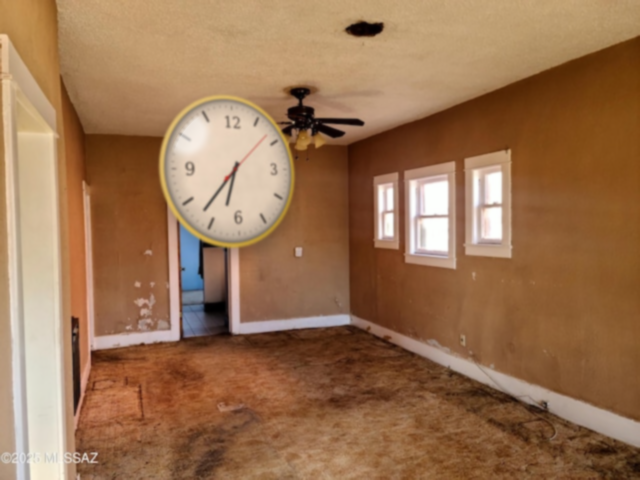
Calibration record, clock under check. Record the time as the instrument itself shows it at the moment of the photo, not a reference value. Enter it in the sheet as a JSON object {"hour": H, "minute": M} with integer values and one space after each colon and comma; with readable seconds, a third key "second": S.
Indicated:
{"hour": 6, "minute": 37, "second": 8}
